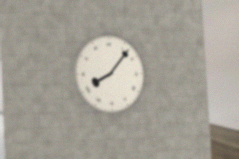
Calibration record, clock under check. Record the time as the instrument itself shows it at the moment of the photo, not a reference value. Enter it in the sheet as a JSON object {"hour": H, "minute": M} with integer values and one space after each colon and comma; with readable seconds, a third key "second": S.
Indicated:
{"hour": 8, "minute": 7}
